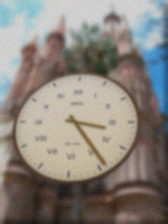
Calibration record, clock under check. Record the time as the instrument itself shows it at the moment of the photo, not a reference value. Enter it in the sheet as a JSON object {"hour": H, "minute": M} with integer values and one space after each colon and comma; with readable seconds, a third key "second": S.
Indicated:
{"hour": 3, "minute": 24}
